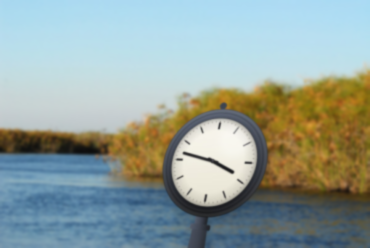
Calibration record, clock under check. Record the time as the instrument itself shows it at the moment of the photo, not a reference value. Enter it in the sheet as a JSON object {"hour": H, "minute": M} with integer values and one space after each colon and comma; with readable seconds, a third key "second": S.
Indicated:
{"hour": 3, "minute": 47}
